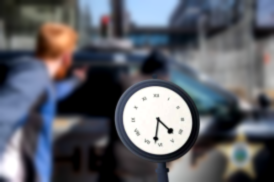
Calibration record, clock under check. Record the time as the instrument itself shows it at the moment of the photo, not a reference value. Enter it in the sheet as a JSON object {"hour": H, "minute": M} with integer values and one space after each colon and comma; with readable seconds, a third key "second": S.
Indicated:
{"hour": 4, "minute": 32}
